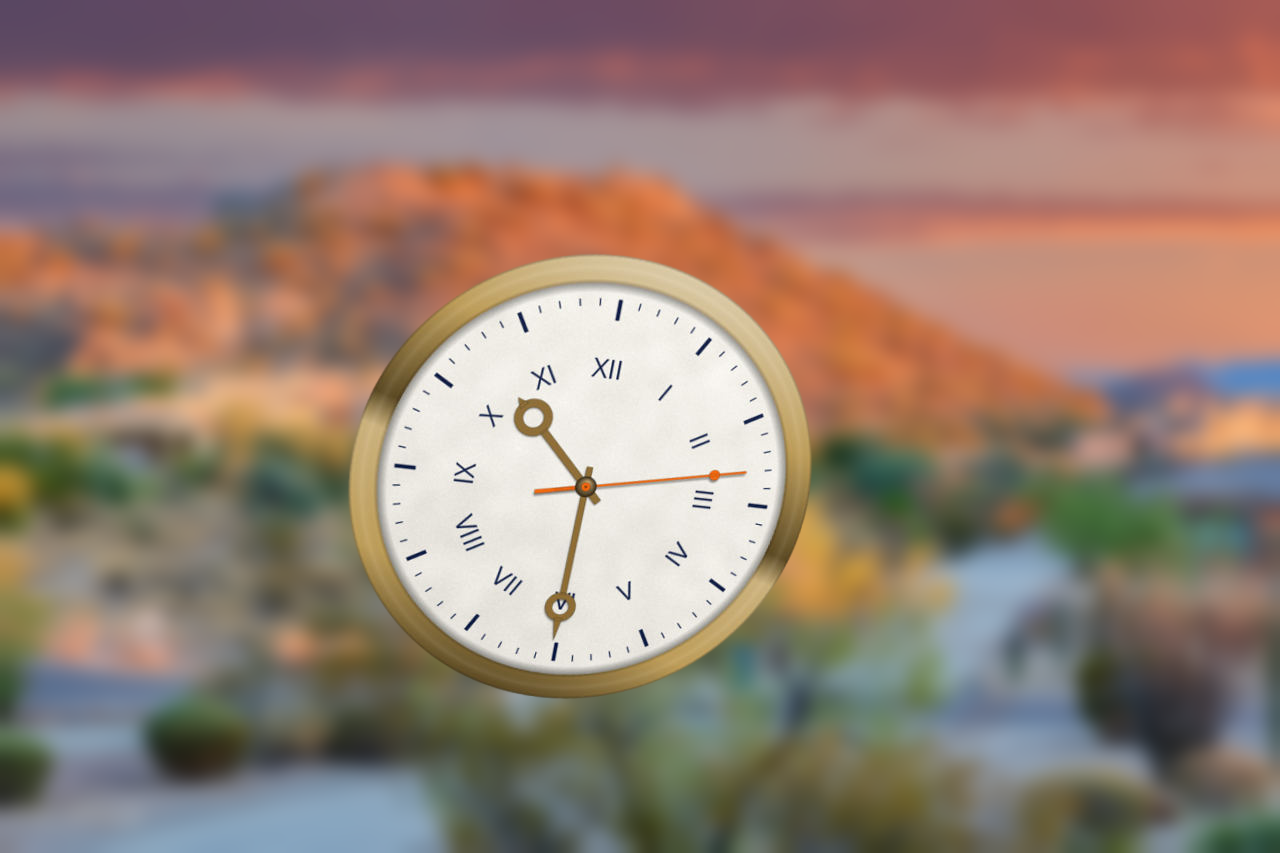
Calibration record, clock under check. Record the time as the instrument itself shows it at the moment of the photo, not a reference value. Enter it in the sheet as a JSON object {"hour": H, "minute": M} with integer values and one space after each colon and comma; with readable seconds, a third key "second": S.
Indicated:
{"hour": 10, "minute": 30, "second": 13}
